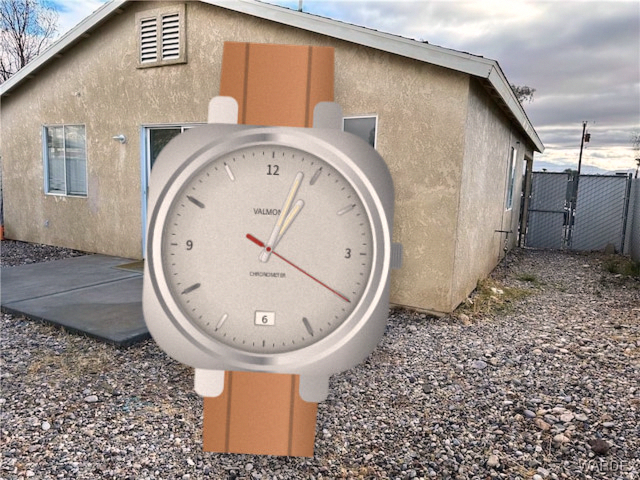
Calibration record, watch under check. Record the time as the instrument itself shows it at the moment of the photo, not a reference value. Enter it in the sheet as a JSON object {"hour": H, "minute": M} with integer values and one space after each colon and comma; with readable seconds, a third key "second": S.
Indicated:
{"hour": 1, "minute": 3, "second": 20}
